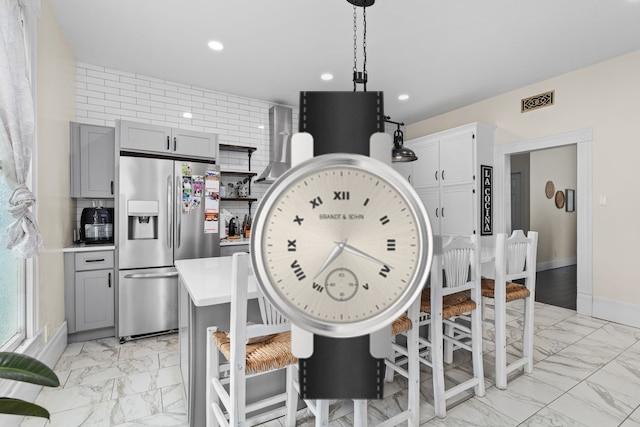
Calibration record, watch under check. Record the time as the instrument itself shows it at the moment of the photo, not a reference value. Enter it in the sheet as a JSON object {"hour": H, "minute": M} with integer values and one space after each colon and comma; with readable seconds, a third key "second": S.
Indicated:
{"hour": 7, "minute": 19}
